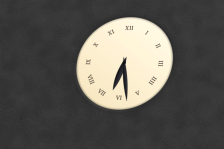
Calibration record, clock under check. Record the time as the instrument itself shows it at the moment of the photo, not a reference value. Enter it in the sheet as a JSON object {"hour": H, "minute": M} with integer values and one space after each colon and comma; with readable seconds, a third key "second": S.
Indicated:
{"hour": 6, "minute": 28}
